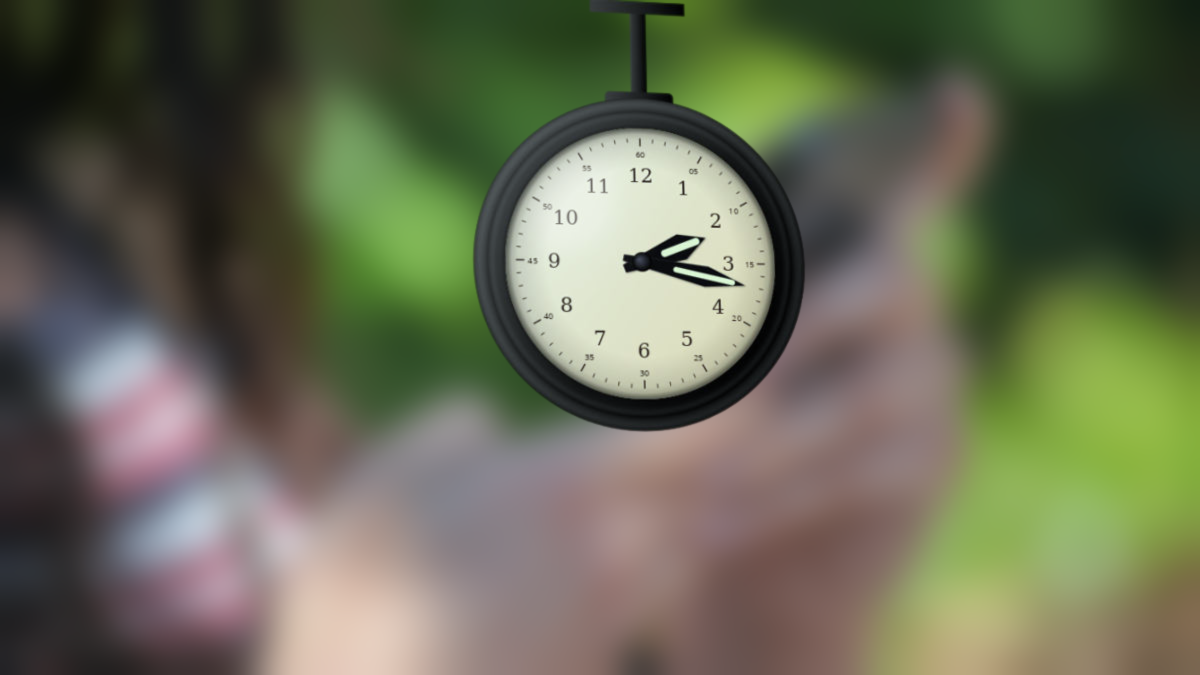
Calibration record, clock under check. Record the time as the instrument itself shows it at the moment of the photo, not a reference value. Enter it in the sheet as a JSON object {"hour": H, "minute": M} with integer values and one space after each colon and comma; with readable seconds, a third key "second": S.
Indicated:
{"hour": 2, "minute": 17}
